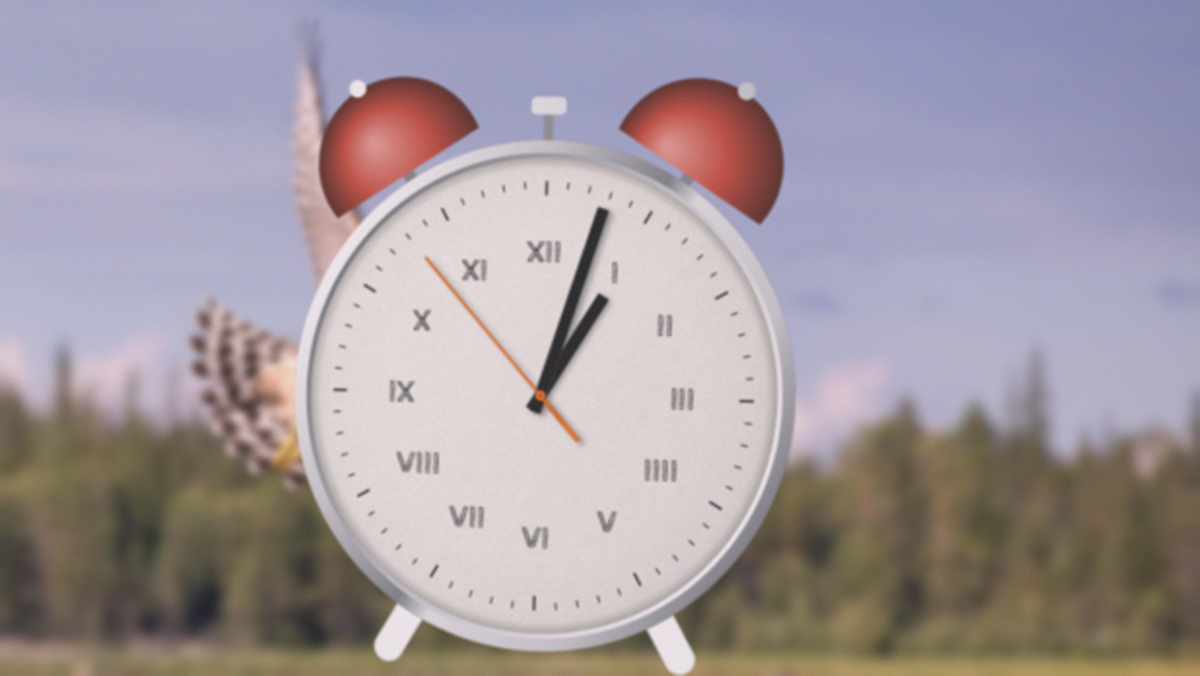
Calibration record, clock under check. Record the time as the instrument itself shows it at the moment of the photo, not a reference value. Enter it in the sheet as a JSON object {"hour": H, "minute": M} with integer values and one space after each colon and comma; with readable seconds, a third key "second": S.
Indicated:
{"hour": 1, "minute": 2, "second": 53}
